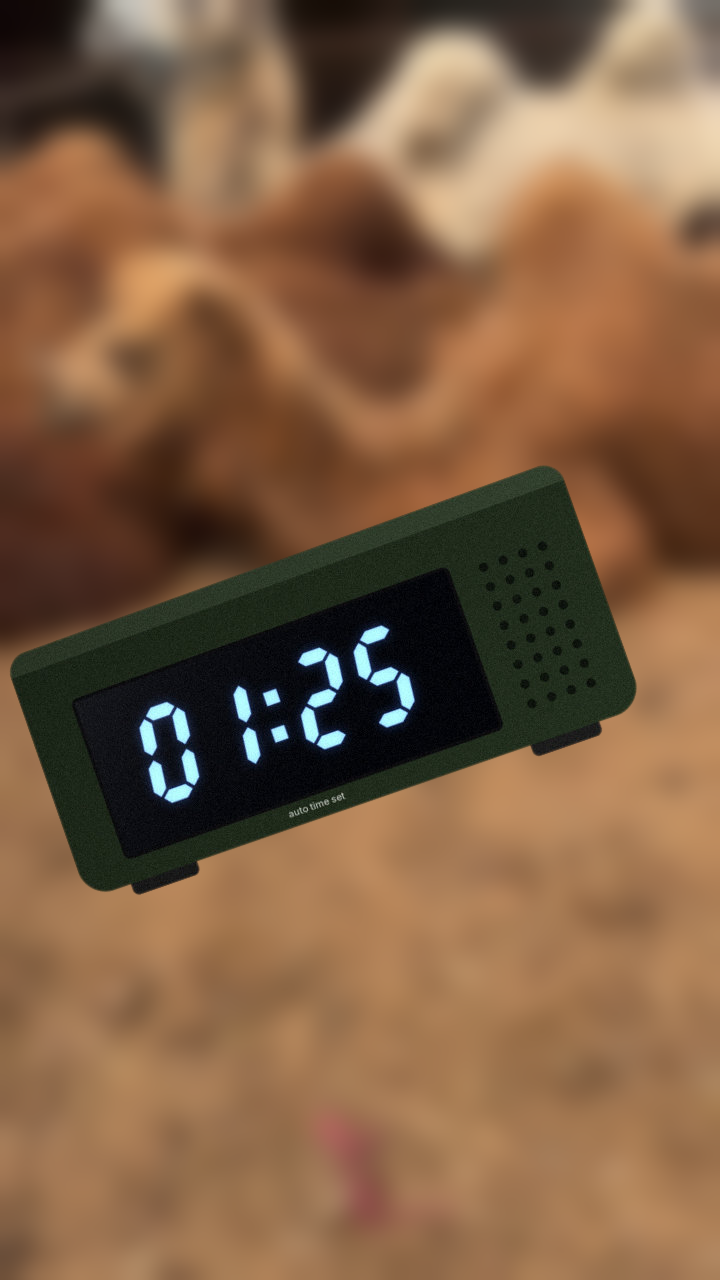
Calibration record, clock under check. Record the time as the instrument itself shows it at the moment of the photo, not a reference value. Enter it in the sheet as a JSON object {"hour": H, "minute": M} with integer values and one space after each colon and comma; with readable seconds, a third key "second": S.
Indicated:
{"hour": 1, "minute": 25}
